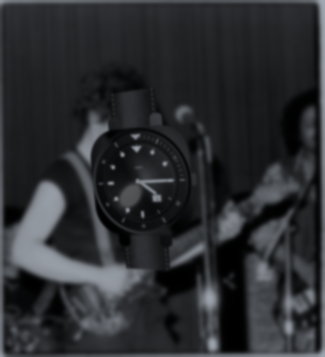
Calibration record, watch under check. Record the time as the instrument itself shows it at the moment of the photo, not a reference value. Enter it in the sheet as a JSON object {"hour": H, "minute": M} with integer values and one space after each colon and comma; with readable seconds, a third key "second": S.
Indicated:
{"hour": 4, "minute": 15}
